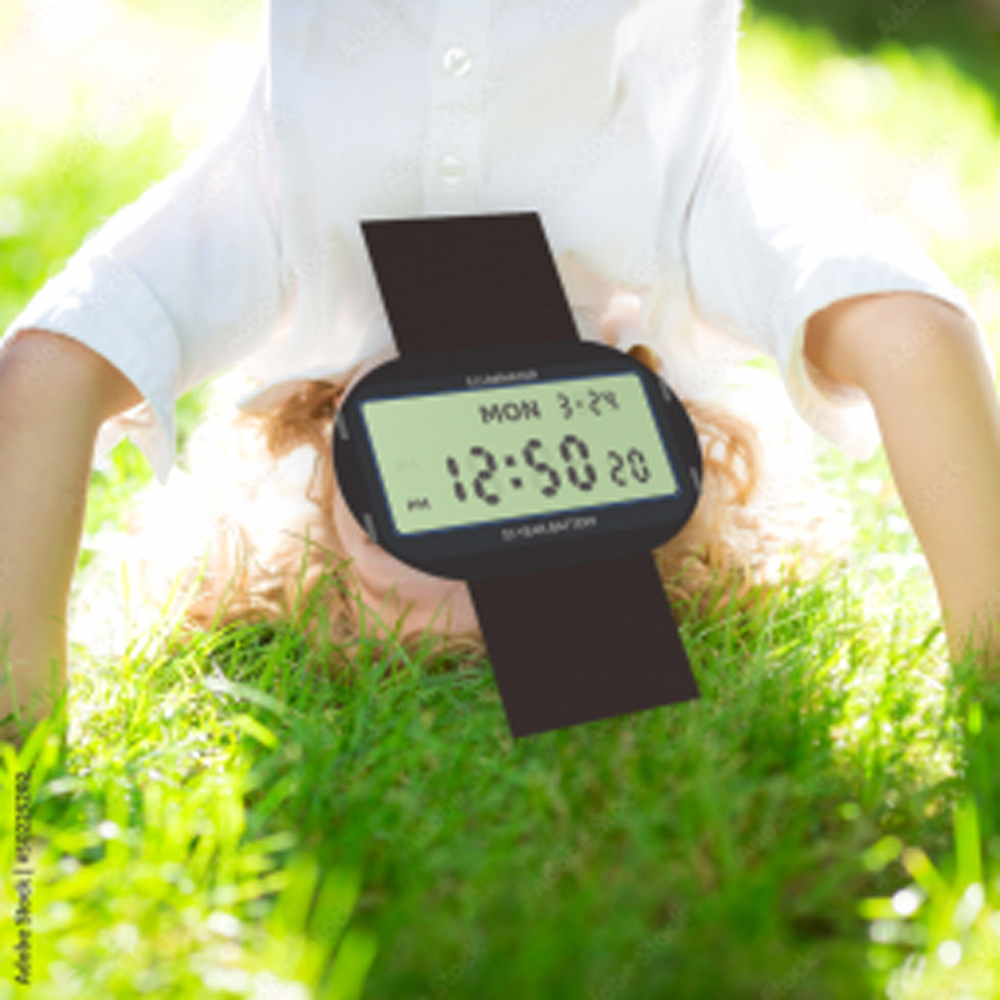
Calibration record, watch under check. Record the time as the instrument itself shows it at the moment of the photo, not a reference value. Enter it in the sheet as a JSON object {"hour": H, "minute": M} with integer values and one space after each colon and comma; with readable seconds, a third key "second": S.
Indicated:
{"hour": 12, "minute": 50, "second": 20}
